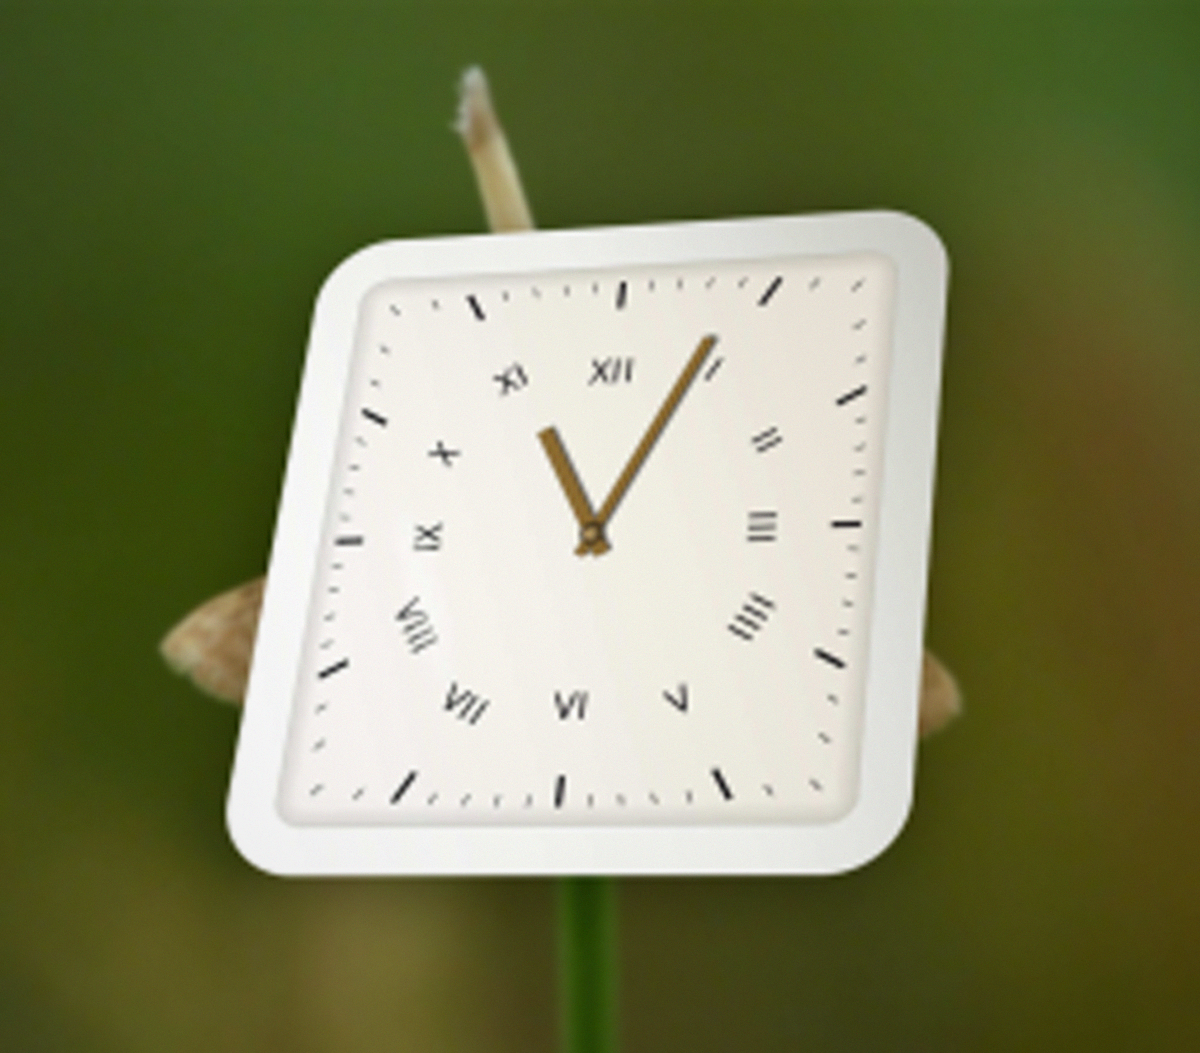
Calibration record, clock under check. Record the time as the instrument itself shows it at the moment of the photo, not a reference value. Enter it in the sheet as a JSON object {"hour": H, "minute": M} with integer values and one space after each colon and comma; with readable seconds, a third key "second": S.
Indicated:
{"hour": 11, "minute": 4}
